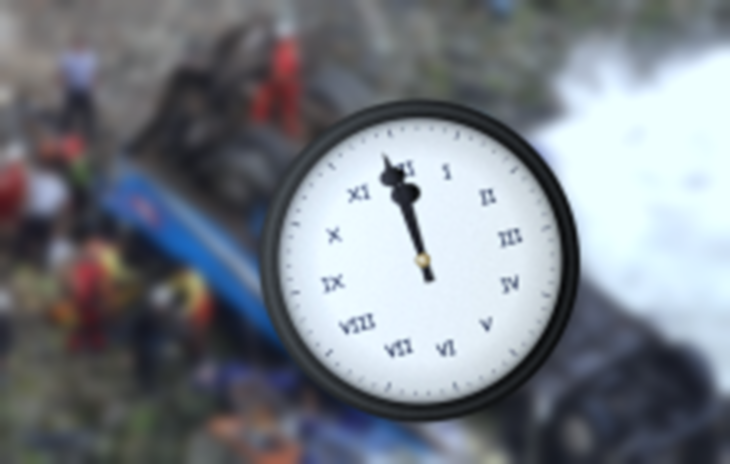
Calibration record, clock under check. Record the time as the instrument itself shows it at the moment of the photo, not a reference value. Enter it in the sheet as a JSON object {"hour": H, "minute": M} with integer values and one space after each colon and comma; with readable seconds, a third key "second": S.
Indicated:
{"hour": 11, "minute": 59}
